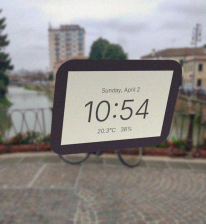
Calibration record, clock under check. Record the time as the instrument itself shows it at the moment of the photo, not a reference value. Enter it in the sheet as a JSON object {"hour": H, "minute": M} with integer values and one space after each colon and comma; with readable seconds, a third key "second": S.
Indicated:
{"hour": 10, "minute": 54}
